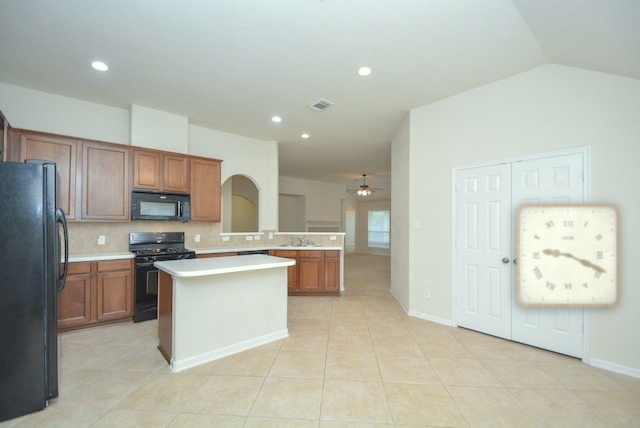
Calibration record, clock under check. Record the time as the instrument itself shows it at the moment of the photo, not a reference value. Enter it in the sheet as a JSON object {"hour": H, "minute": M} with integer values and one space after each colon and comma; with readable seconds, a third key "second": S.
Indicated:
{"hour": 9, "minute": 19}
